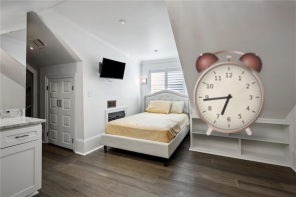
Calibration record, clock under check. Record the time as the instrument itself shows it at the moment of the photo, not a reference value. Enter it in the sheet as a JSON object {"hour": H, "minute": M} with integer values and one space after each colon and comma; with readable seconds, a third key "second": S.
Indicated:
{"hour": 6, "minute": 44}
